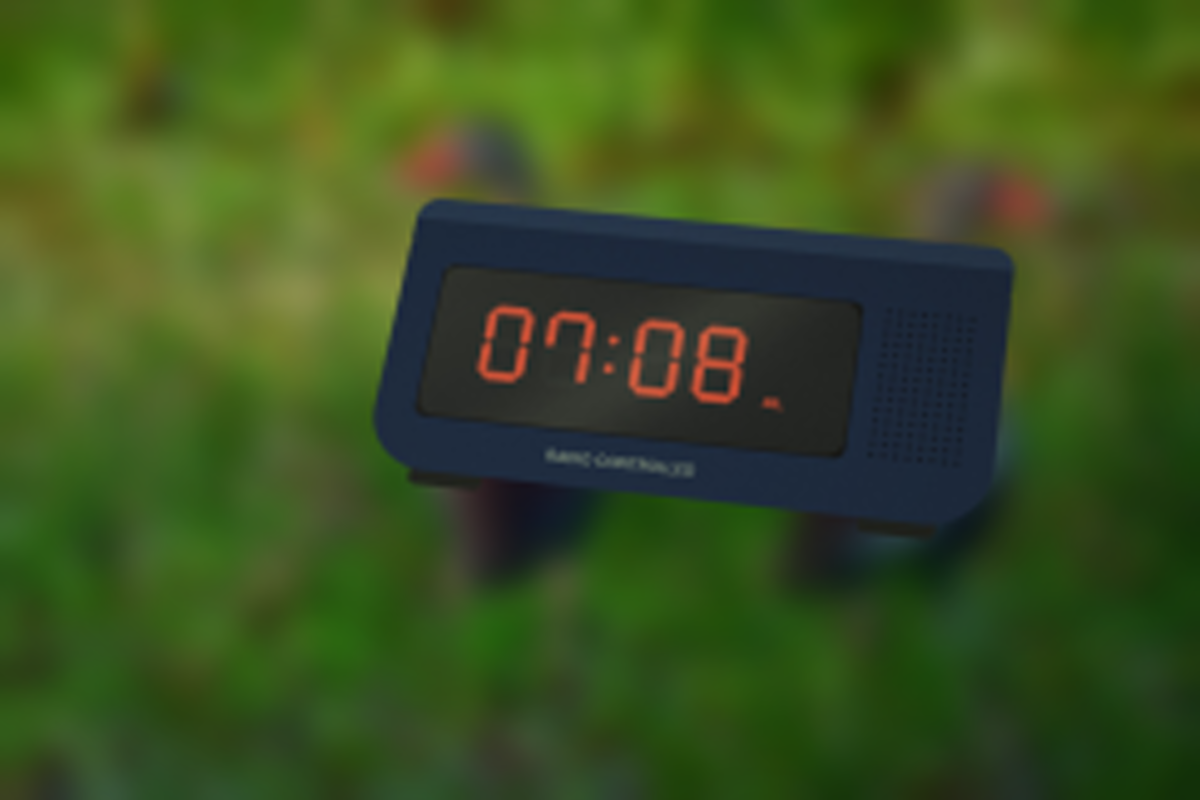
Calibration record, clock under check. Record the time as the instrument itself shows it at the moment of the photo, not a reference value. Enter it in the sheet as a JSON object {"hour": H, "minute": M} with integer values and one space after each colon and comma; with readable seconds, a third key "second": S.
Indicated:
{"hour": 7, "minute": 8}
